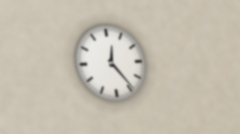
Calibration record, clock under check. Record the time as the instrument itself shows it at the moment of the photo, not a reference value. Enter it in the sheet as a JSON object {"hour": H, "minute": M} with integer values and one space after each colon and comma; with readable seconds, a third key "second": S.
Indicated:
{"hour": 12, "minute": 24}
